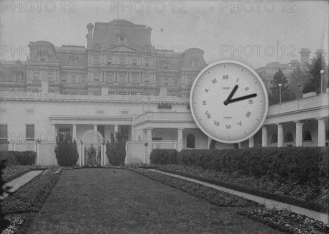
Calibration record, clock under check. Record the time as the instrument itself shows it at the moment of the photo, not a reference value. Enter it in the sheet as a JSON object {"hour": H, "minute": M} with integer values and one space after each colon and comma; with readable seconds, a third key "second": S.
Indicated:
{"hour": 1, "minute": 13}
